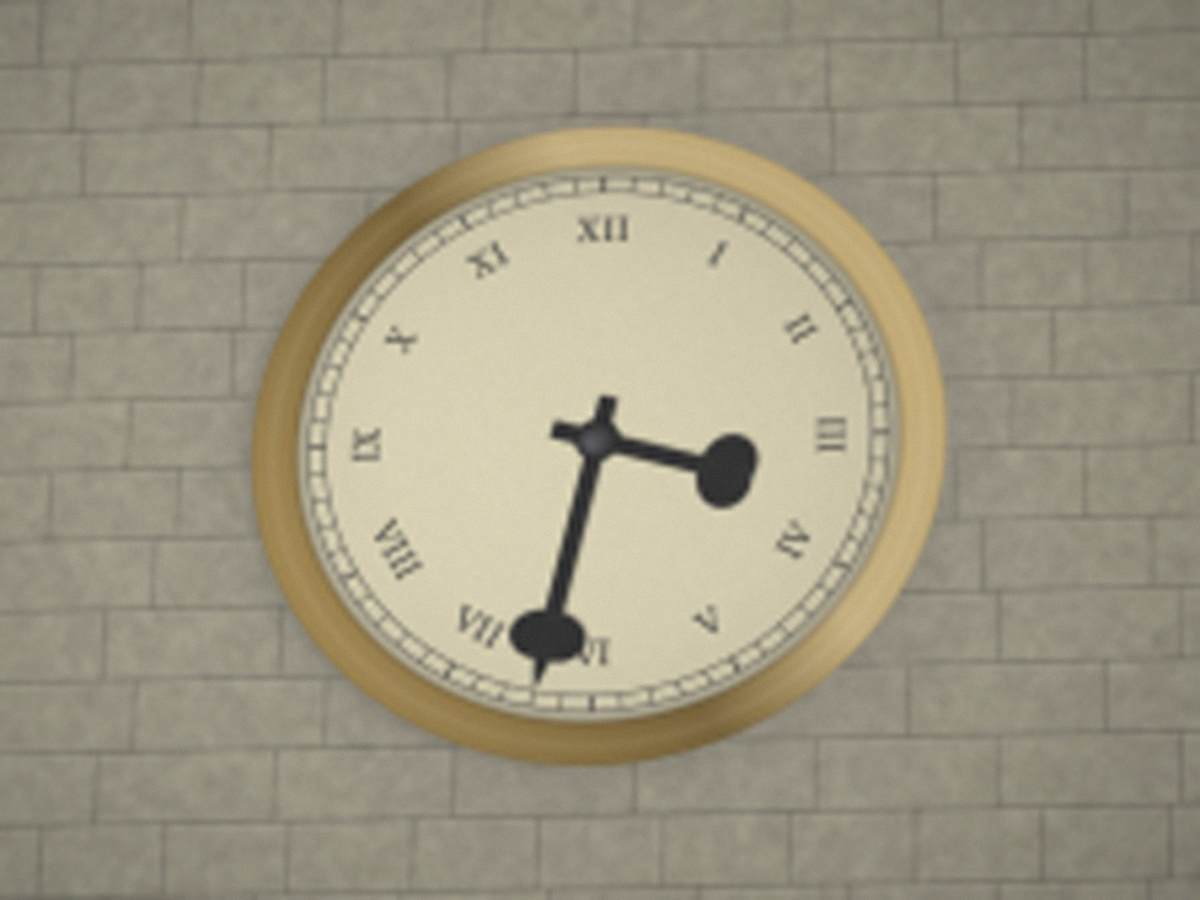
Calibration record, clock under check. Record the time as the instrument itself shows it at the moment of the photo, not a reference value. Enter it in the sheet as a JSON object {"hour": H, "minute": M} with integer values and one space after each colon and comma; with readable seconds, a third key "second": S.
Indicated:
{"hour": 3, "minute": 32}
